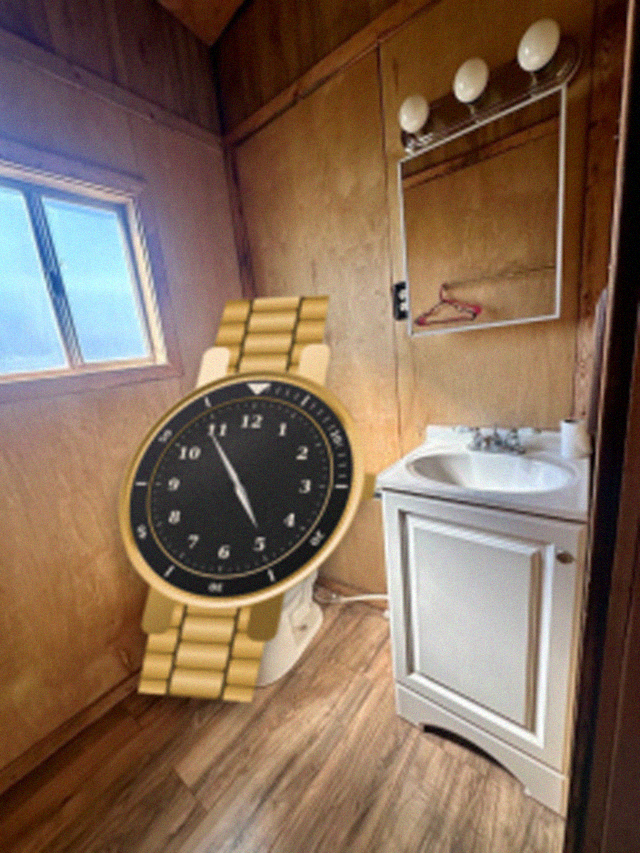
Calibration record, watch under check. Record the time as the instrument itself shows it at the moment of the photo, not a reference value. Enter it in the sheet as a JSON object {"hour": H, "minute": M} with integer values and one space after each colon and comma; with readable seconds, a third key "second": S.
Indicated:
{"hour": 4, "minute": 54}
